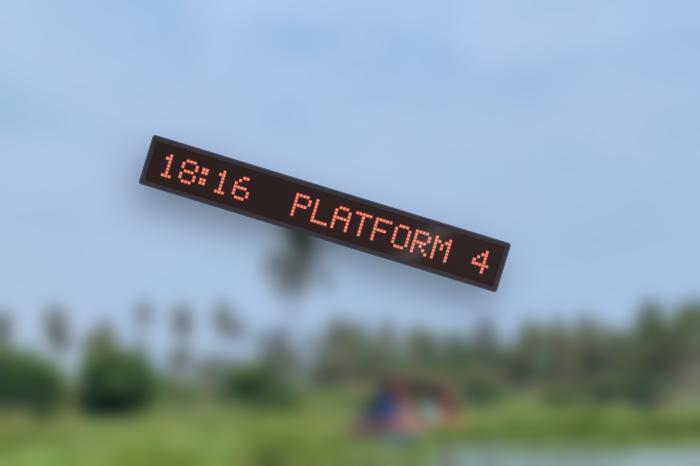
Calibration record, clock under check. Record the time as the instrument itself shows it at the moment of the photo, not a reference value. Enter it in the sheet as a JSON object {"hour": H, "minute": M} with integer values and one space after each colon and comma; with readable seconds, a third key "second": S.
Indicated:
{"hour": 18, "minute": 16}
